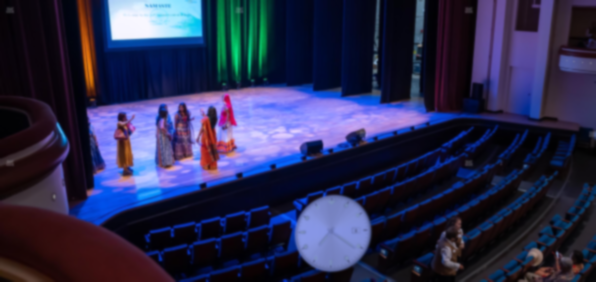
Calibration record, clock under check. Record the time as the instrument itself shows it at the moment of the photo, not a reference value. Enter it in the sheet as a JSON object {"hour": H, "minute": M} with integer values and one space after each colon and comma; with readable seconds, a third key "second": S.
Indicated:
{"hour": 7, "minute": 21}
